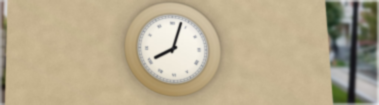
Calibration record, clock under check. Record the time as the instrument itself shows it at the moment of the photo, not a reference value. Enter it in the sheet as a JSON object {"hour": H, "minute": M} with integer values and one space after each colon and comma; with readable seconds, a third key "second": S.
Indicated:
{"hour": 8, "minute": 3}
